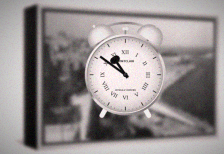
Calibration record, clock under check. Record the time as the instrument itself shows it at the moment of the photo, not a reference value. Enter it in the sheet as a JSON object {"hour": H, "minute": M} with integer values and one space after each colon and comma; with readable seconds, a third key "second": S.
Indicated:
{"hour": 10, "minute": 51}
